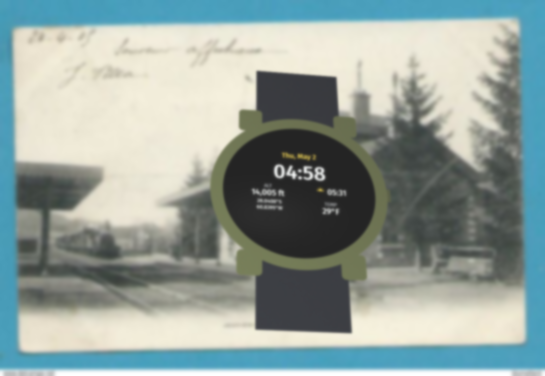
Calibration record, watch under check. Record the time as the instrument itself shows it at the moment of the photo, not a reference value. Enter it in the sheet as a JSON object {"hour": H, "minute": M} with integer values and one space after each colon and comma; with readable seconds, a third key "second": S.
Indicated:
{"hour": 4, "minute": 58}
